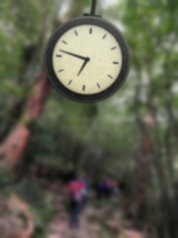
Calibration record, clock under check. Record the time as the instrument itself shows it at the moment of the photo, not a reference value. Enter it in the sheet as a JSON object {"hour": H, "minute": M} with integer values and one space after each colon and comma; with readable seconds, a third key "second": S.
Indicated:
{"hour": 6, "minute": 47}
